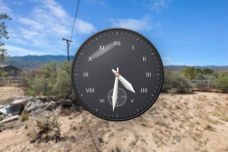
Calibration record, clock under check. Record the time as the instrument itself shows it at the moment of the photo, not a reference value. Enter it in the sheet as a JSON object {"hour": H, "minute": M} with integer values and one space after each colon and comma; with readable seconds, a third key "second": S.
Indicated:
{"hour": 4, "minute": 31}
